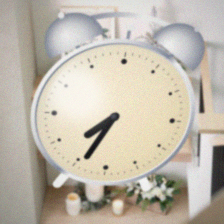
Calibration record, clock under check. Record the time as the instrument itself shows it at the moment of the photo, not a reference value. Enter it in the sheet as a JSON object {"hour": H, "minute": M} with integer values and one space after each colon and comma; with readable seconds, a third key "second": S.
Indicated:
{"hour": 7, "minute": 34}
